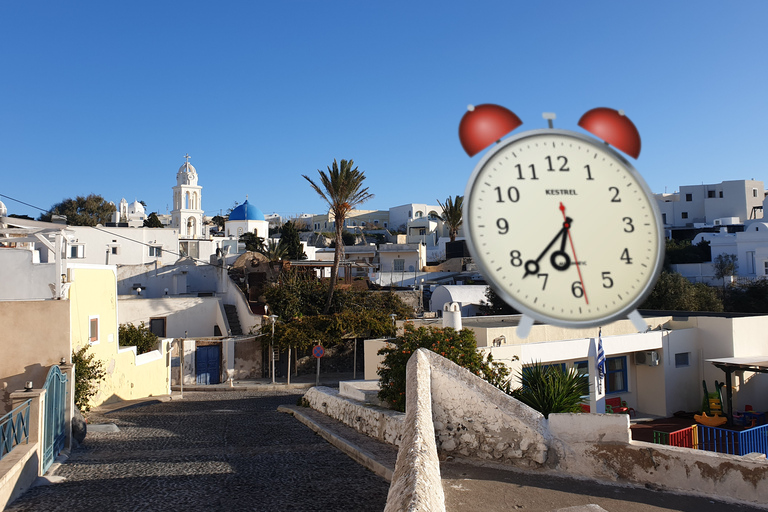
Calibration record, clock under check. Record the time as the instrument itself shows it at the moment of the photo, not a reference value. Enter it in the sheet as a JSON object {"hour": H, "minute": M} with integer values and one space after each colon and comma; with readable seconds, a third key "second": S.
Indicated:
{"hour": 6, "minute": 37, "second": 29}
